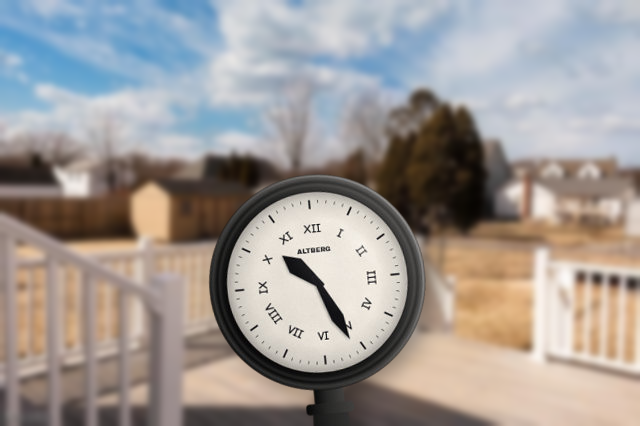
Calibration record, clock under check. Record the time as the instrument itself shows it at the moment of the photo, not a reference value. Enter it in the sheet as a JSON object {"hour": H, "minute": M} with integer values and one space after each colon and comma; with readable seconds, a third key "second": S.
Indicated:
{"hour": 10, "minute": 26}
